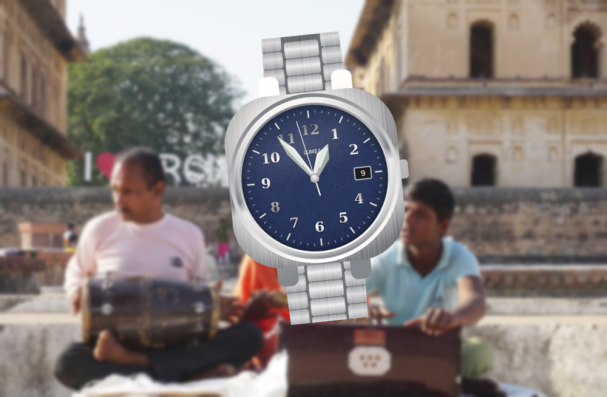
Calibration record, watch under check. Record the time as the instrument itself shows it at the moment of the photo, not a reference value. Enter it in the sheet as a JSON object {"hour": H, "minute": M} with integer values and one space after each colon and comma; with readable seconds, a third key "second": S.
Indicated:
{"hour": 12, "minute": 53, "second": 58}
